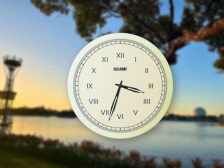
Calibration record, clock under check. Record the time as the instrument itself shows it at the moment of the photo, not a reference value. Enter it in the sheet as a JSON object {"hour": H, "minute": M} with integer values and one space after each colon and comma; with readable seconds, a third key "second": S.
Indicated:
{"hour": 3, "minute": 33}
